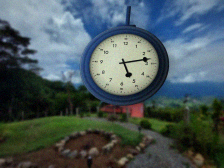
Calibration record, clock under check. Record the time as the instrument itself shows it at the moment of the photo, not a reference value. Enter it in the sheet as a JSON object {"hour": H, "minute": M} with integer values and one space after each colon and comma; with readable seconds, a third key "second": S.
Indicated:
{"hour": 5, "minute": 13}
